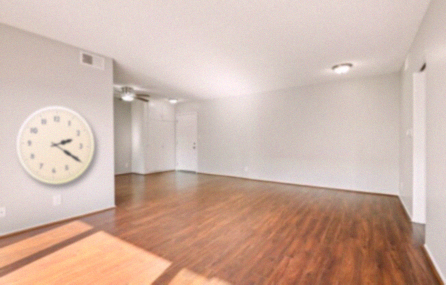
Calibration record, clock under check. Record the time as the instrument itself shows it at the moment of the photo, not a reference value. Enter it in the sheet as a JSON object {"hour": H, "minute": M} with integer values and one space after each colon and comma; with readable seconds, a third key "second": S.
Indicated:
{"hour": 2, "minute": 20}
